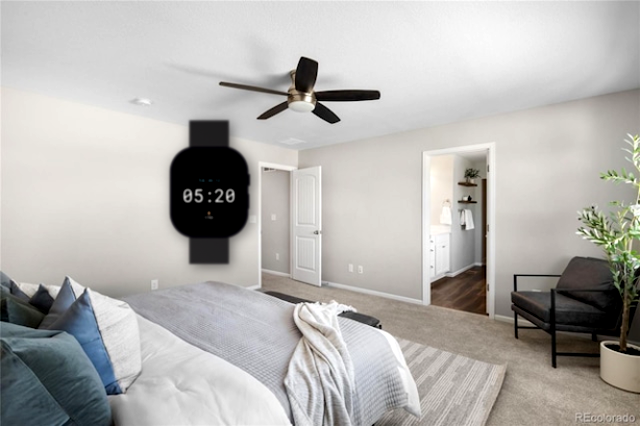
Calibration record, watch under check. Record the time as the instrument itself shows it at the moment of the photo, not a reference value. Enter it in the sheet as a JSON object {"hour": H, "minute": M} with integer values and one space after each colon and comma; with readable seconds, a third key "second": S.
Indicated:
{"hour": 5, "minute": 20}
